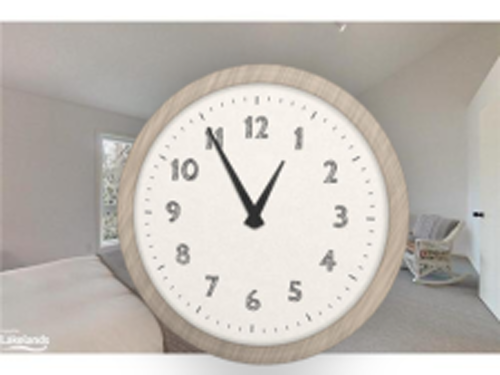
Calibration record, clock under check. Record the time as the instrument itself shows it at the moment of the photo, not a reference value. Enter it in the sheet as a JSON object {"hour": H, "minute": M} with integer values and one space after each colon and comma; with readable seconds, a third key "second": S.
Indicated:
{"hour": 12, "minute": 55}
